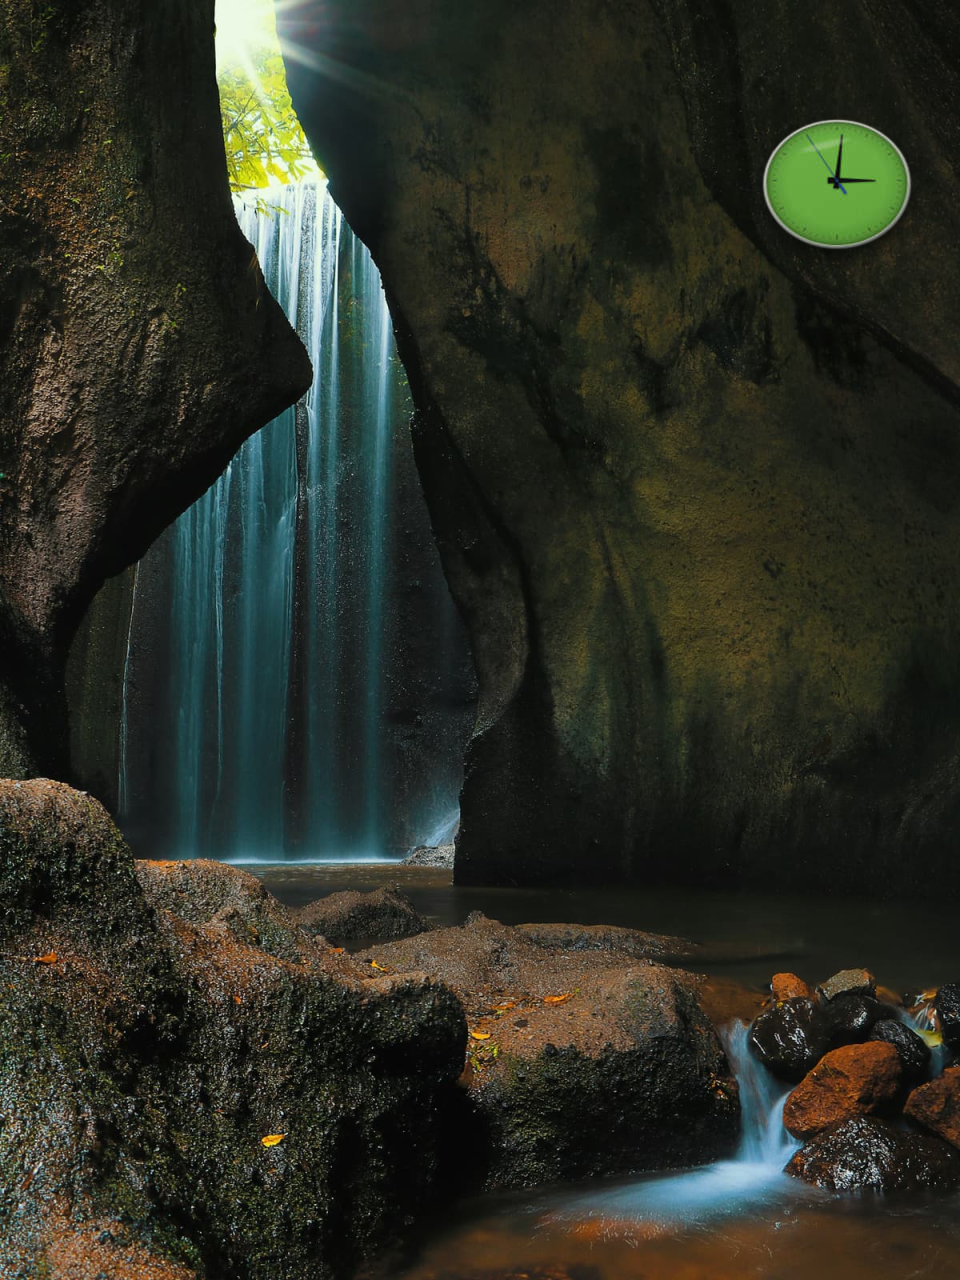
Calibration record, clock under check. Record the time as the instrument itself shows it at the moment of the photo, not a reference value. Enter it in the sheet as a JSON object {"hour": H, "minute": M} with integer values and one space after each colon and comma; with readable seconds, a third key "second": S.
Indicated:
{"hour": 3, "minute": 0, "second": 55}
